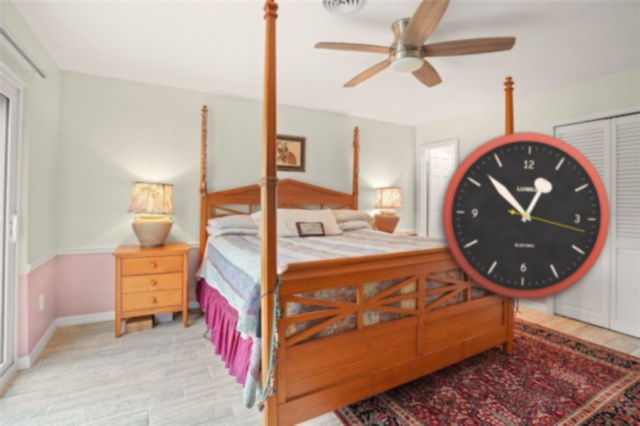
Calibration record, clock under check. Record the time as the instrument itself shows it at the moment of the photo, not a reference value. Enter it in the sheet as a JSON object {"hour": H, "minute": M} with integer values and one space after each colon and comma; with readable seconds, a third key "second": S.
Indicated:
{"hour": 12, "minute": 52, "second": 17}
